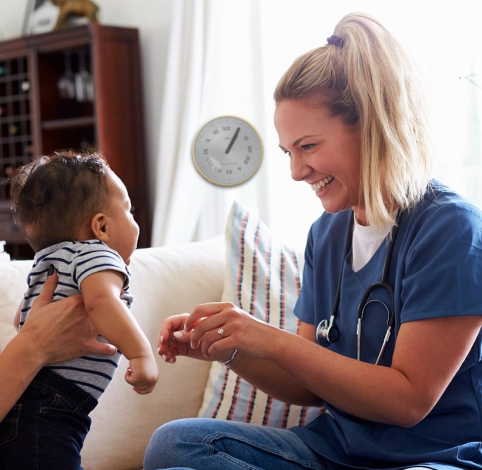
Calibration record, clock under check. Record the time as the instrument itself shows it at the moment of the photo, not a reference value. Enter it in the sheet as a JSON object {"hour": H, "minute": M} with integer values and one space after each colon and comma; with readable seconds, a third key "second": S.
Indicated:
{"hour": 1, "minute": 5}
